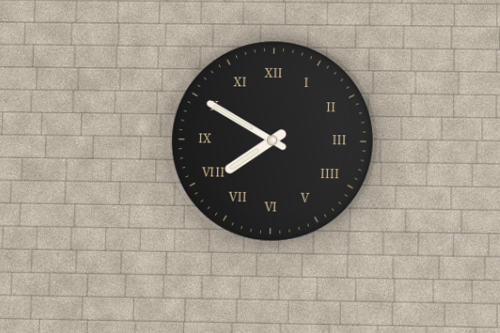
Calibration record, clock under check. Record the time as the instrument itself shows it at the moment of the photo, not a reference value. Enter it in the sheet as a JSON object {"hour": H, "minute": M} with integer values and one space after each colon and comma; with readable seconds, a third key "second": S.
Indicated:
{"hour": 7, "minute": 50}
